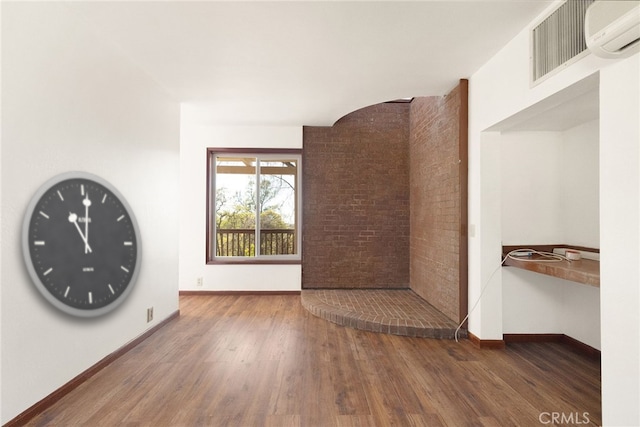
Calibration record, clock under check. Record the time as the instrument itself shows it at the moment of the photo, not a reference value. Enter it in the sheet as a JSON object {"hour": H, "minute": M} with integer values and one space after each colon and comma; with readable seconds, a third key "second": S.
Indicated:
{"hour": 11, "minute": 1}
